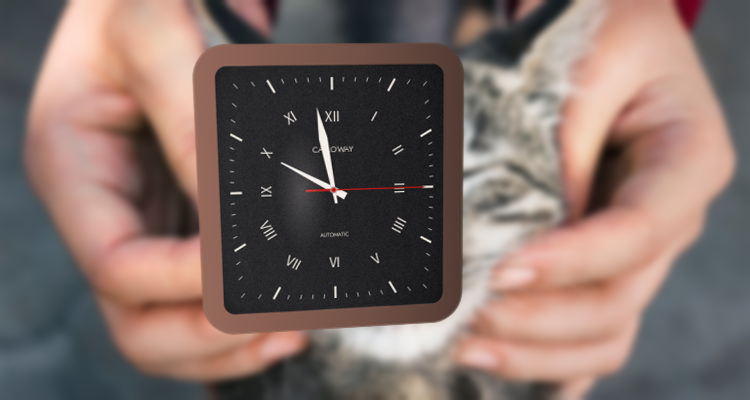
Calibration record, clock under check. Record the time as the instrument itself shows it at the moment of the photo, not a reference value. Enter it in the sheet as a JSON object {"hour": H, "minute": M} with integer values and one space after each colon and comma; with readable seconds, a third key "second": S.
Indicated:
{"hour": 9, "minute": 58, "second": 15}
